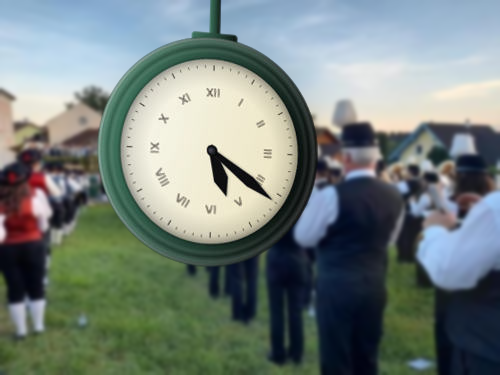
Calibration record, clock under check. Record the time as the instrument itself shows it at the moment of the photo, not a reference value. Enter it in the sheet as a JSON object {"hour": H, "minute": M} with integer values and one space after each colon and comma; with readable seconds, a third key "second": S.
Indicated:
{"hour": 5, "minute": 21}
